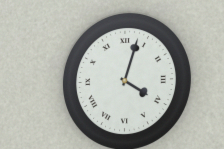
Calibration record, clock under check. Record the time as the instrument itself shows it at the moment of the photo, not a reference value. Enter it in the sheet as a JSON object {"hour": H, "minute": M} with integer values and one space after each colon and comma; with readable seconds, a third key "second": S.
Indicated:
{"hour": 4, "minute": 3}
